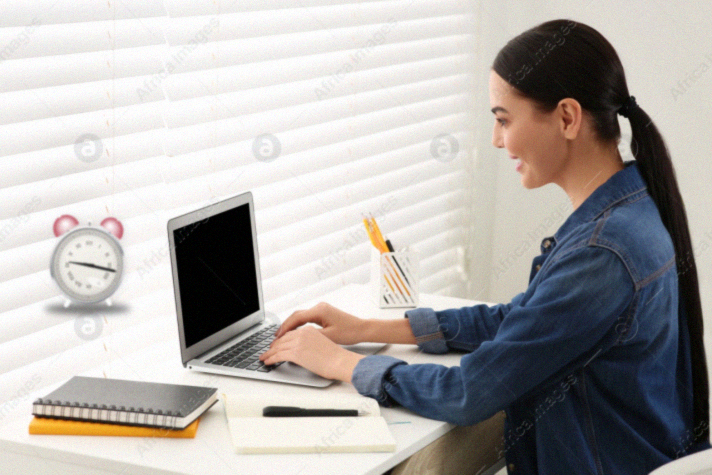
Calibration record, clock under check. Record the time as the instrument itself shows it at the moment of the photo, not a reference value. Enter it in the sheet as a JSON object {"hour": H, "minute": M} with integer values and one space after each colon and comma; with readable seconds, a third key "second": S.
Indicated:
{"hour": 9, "minute": 17}
